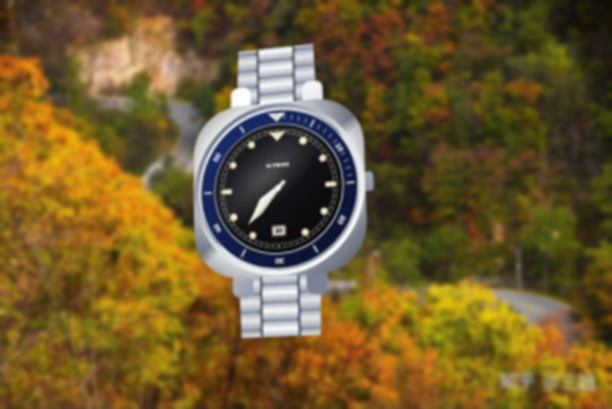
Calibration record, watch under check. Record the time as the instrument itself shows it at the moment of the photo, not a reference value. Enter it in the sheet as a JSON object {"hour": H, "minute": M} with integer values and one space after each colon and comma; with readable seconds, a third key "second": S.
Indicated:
{"hour": 7, "minute": 37}
